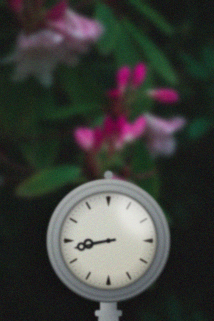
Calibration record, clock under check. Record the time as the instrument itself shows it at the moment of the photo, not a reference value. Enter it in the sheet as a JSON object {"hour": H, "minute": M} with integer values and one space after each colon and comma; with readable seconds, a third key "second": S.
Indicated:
{"hour": 8, "minute": 43}
